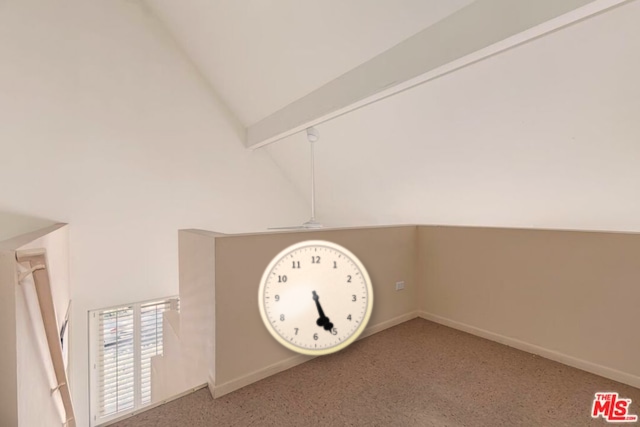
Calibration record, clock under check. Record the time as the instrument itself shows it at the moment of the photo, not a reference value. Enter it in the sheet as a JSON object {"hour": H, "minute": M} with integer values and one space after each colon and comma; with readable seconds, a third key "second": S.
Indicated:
{"hour": 5, "minute": 26}
